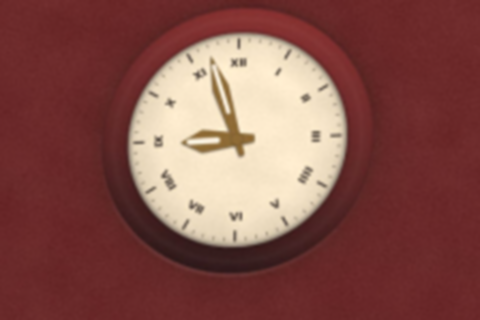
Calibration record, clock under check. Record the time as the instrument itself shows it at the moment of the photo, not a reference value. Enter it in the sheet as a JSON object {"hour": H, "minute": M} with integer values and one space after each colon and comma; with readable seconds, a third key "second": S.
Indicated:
{"hour": 8, "minute": 57}
